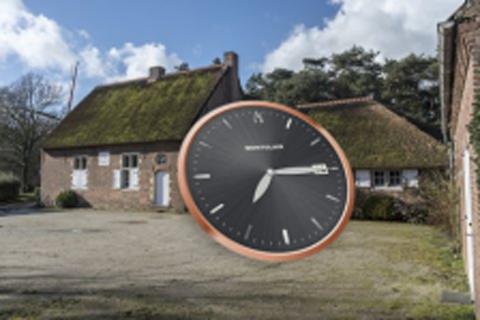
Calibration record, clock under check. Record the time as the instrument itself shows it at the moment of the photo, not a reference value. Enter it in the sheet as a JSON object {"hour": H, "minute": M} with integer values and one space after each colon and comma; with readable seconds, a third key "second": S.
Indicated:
{"hour": 7, "minute": 15}
